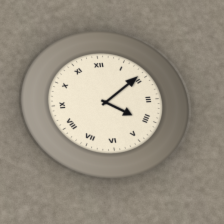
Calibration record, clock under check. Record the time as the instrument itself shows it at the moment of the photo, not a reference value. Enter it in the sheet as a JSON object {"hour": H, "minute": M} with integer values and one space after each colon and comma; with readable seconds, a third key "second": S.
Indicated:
{"hour": 4, "minute": 9}
